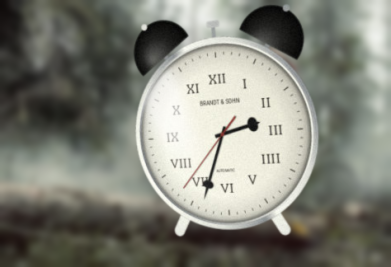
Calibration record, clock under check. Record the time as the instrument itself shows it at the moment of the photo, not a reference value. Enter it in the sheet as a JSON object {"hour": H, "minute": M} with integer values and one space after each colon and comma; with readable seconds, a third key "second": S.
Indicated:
{"hour": 2, "minute": 33, "second": 37}
